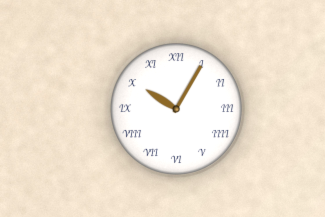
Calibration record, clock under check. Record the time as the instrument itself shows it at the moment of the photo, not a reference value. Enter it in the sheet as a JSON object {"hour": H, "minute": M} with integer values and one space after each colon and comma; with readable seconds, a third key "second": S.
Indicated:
{"hour": 10, "minute": 5}
